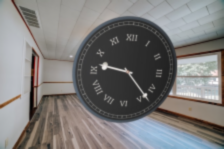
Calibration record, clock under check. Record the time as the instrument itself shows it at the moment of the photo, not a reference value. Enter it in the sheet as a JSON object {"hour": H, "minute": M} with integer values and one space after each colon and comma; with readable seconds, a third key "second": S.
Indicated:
{"hour": 9, "minute": 23}
